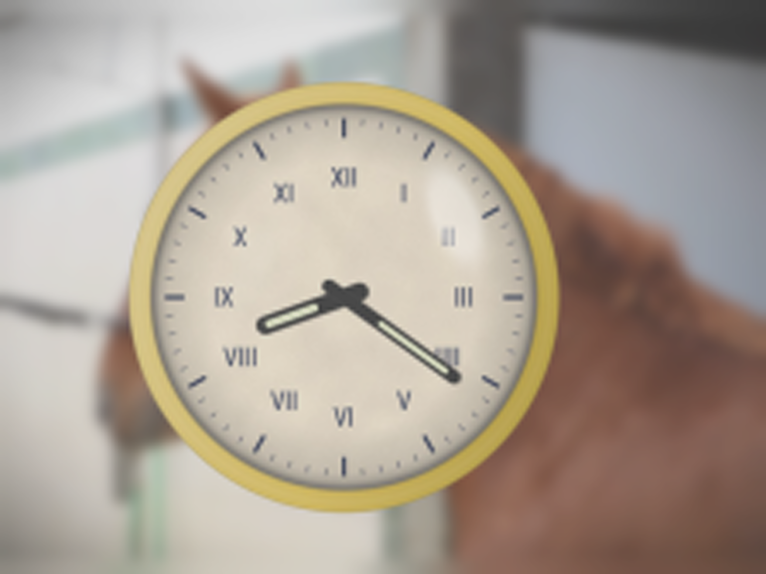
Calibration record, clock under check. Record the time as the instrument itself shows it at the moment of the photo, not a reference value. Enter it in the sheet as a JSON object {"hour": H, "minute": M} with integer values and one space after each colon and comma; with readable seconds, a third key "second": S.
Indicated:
{"hour": 8, "minute": 21}
